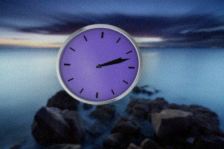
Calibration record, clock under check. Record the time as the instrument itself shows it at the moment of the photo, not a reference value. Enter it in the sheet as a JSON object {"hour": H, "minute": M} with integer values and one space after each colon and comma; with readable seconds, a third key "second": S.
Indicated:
{"hour": 2, "minute": 12}
